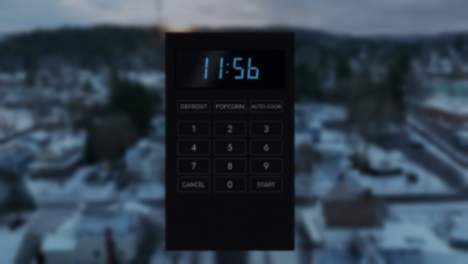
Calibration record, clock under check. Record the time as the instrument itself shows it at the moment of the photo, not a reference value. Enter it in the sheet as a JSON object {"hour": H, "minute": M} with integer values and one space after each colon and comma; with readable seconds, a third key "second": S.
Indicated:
{"hour": 11, "minute": 56}
